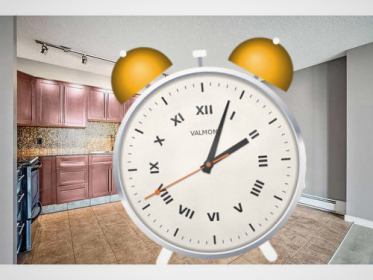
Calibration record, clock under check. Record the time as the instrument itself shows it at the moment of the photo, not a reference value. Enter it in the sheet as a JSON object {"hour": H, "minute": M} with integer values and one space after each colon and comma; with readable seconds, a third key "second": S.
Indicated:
{"hour": 2, "minute": 3, "second": 41}
